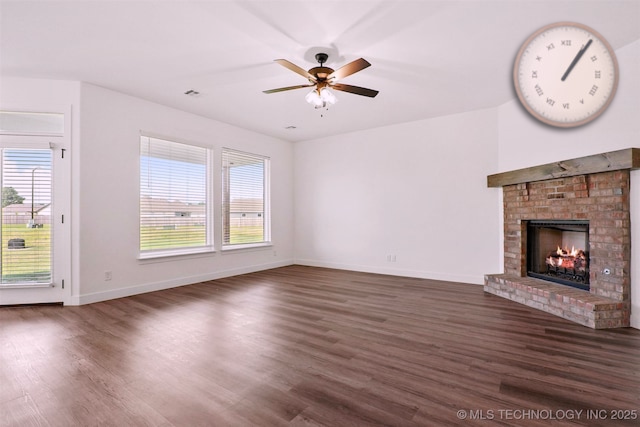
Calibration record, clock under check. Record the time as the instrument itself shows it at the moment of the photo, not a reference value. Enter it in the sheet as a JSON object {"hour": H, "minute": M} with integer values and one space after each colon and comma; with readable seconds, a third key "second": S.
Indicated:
{"hour": 1, "minute": 6}
